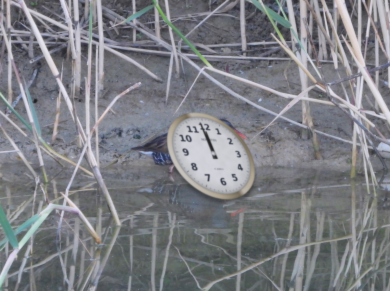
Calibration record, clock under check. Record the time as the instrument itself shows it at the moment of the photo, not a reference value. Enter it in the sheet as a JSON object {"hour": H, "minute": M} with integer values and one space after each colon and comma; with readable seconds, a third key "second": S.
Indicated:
{"hour": 11, "minute": 59}
